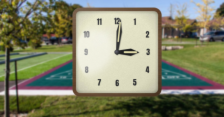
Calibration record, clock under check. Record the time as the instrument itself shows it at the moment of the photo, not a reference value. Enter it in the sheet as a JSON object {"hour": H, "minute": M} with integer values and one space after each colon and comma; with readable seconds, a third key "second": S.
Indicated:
{"hour": 3, "minute": 1}
